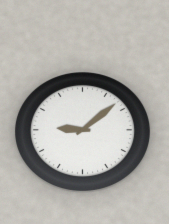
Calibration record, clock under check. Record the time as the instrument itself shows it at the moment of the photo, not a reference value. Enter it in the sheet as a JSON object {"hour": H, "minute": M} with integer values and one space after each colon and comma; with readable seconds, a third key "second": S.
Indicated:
{"hour": 9, "minute": 8}
